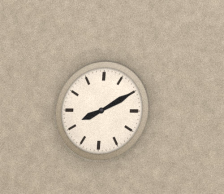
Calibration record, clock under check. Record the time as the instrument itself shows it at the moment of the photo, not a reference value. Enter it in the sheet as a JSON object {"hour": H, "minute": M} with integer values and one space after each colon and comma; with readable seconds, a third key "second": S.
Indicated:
{"hour": 8, "minute": 10}
